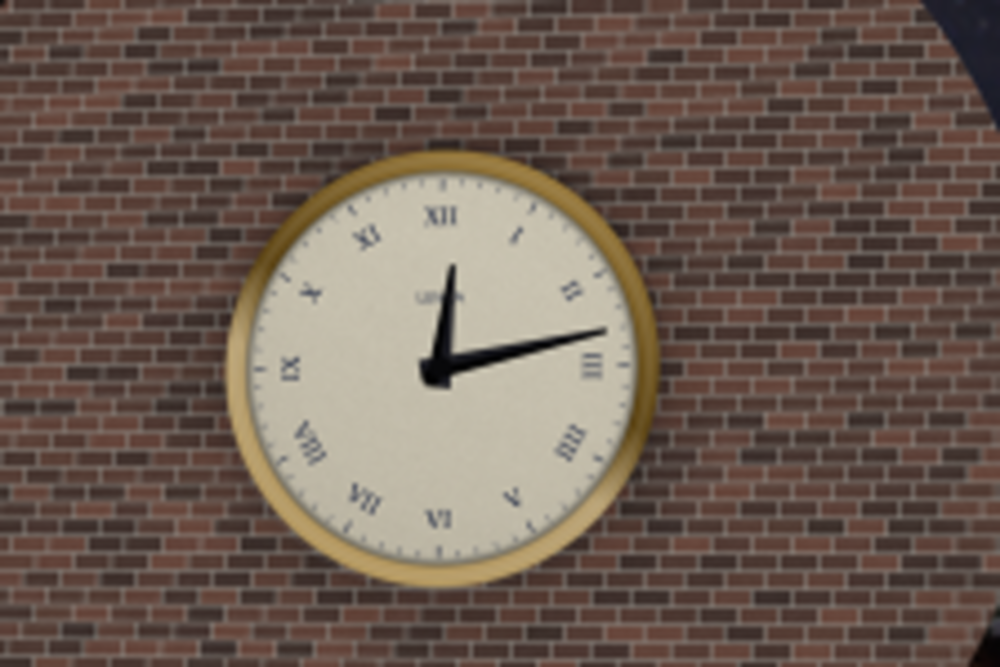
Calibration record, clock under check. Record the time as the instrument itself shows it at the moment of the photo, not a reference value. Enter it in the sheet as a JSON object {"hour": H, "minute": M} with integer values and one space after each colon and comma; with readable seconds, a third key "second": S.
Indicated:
{"hour": 12, "minute": 13}
